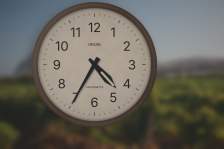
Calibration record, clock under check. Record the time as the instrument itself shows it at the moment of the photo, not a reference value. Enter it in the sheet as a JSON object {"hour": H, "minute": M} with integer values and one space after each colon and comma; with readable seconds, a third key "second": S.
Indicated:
{"hour": 4, "minute": 35}
